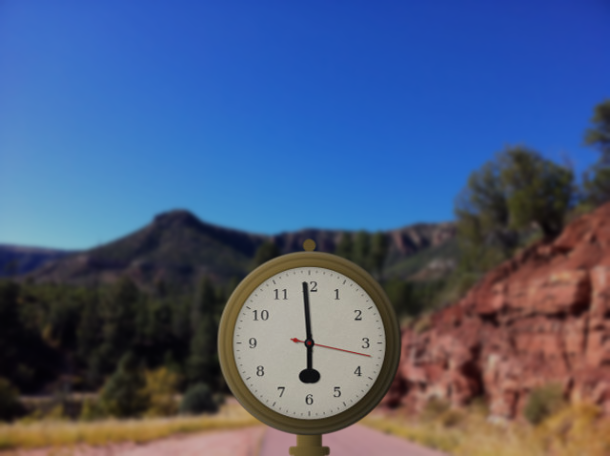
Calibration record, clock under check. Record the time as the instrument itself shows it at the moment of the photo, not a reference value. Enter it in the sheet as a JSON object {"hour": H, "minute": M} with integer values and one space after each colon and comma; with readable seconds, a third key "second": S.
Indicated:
{"hour": 5, "minute": 59, "second": 17}
